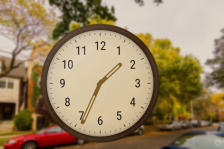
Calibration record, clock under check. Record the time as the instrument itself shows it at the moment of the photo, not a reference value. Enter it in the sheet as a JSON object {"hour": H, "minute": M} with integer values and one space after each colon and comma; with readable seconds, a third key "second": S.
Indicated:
{"hour": 1, "minute": 34}
